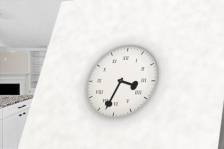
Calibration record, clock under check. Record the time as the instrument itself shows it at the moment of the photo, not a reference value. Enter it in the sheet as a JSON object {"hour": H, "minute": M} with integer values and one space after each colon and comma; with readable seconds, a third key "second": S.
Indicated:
{"hour": 3, "minute": 33}
